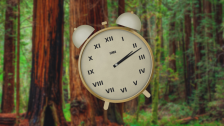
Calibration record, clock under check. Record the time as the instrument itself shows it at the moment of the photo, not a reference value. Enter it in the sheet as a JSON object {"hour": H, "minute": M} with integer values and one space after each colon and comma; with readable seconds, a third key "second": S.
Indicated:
{"hour": 2, "minute": 12}
